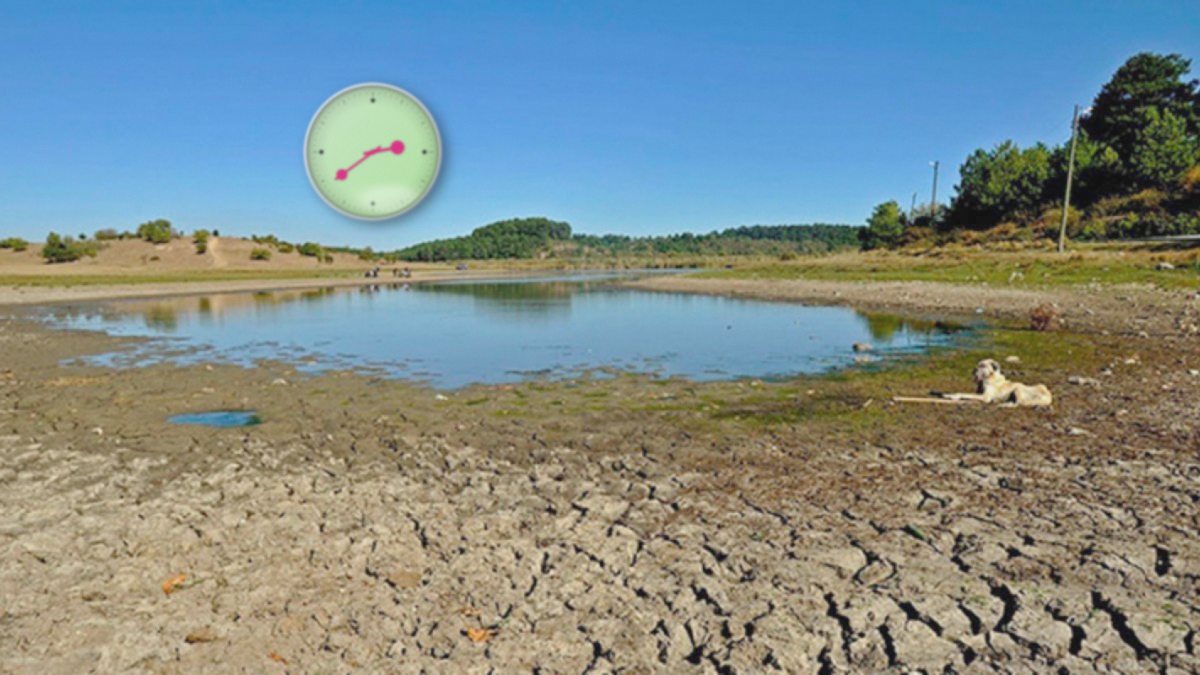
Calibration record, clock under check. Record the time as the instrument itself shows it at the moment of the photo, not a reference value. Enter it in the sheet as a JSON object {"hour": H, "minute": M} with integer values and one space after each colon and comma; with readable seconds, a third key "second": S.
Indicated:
{"hour": 2, "minute": 39}
